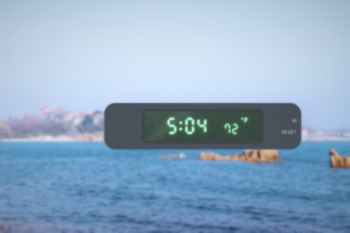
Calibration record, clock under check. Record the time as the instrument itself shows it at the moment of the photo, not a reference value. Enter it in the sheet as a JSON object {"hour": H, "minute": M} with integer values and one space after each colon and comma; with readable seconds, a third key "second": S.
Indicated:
{"hour": 5, "minute": 4}
